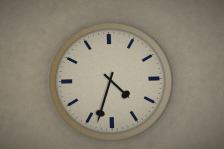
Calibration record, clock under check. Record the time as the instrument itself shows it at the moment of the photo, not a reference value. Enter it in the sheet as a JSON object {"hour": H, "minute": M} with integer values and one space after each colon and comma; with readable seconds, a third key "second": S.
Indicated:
{"hour": 4, "minute": 33}
